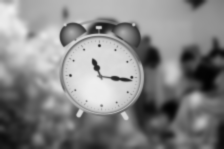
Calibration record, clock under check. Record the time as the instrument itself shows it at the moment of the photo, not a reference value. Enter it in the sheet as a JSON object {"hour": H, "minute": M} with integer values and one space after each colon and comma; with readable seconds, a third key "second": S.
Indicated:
{"hour": 11, "minute": 16}
